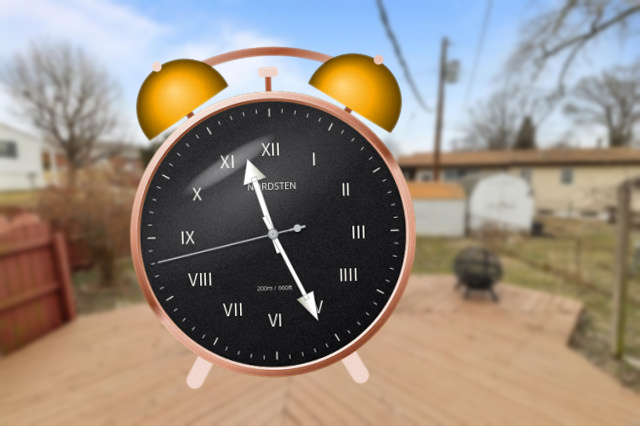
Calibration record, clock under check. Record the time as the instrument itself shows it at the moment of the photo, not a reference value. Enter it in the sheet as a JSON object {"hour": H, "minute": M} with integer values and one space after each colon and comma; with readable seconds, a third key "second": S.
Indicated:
{"hour": 11, "minute": 25, "second": 43}
